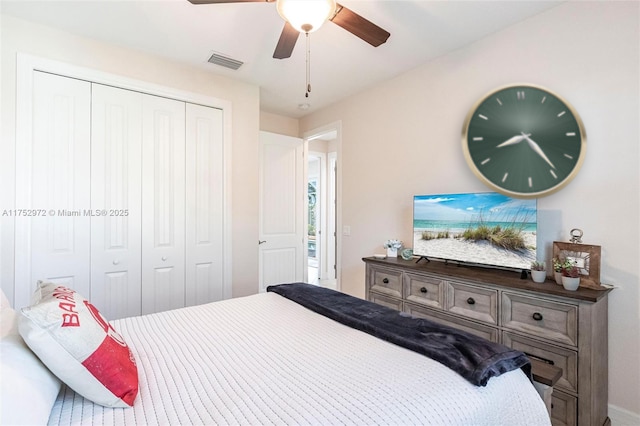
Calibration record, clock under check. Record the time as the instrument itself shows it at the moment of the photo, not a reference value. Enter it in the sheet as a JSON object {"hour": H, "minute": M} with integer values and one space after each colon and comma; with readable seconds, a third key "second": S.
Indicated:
{"hour": 8, "minute": 24}
